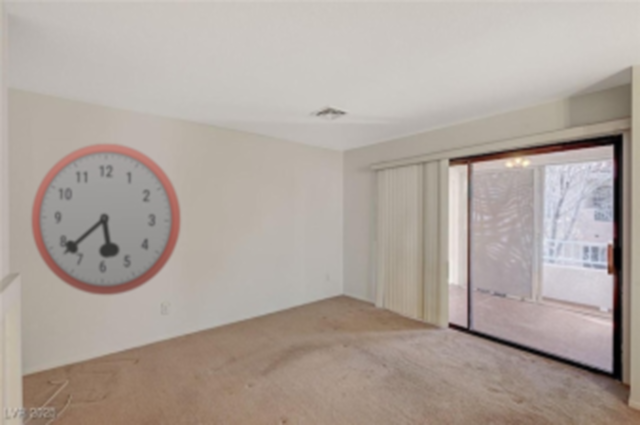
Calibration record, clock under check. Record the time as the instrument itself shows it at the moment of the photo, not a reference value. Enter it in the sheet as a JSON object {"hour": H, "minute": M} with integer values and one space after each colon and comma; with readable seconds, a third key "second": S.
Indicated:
{"hour": 5, "minute": 38}
